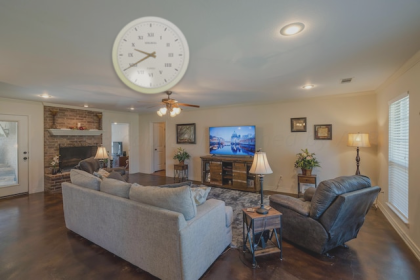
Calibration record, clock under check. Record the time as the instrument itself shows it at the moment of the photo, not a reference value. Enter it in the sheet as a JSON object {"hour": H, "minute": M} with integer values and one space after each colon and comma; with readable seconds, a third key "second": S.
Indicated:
{"hour": 9, "minute": 40}
